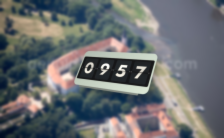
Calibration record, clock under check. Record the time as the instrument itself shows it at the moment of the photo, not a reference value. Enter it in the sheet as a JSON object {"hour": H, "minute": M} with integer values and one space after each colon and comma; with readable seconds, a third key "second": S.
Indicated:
{"hour": 9, "minute": 57}
